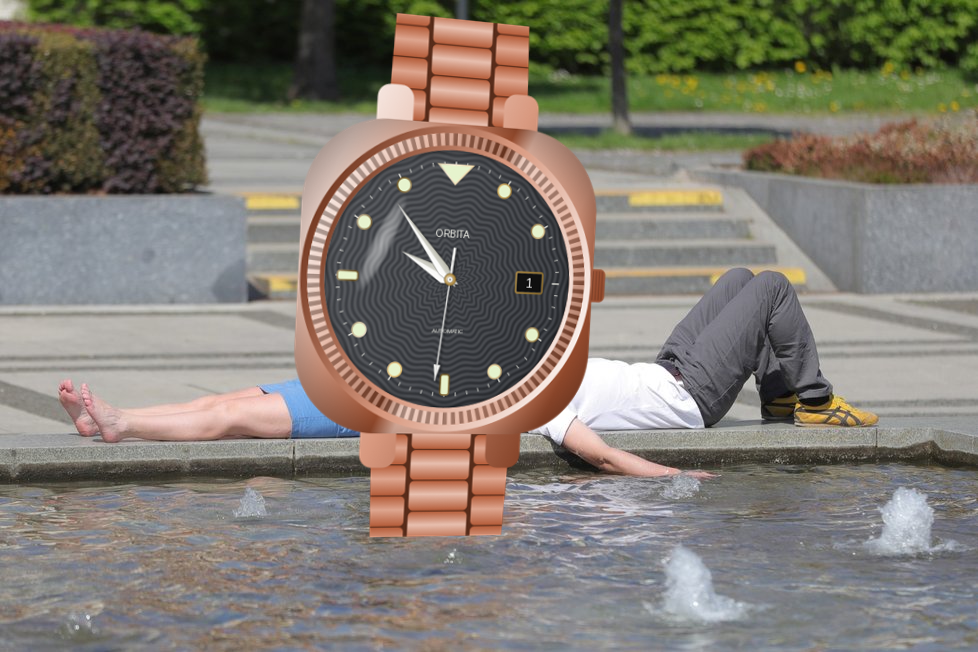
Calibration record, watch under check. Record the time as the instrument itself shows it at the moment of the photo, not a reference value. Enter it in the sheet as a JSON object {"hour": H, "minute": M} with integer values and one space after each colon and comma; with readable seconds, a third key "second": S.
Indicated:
{"hour": 9, "minute": 53, "second": 31}
